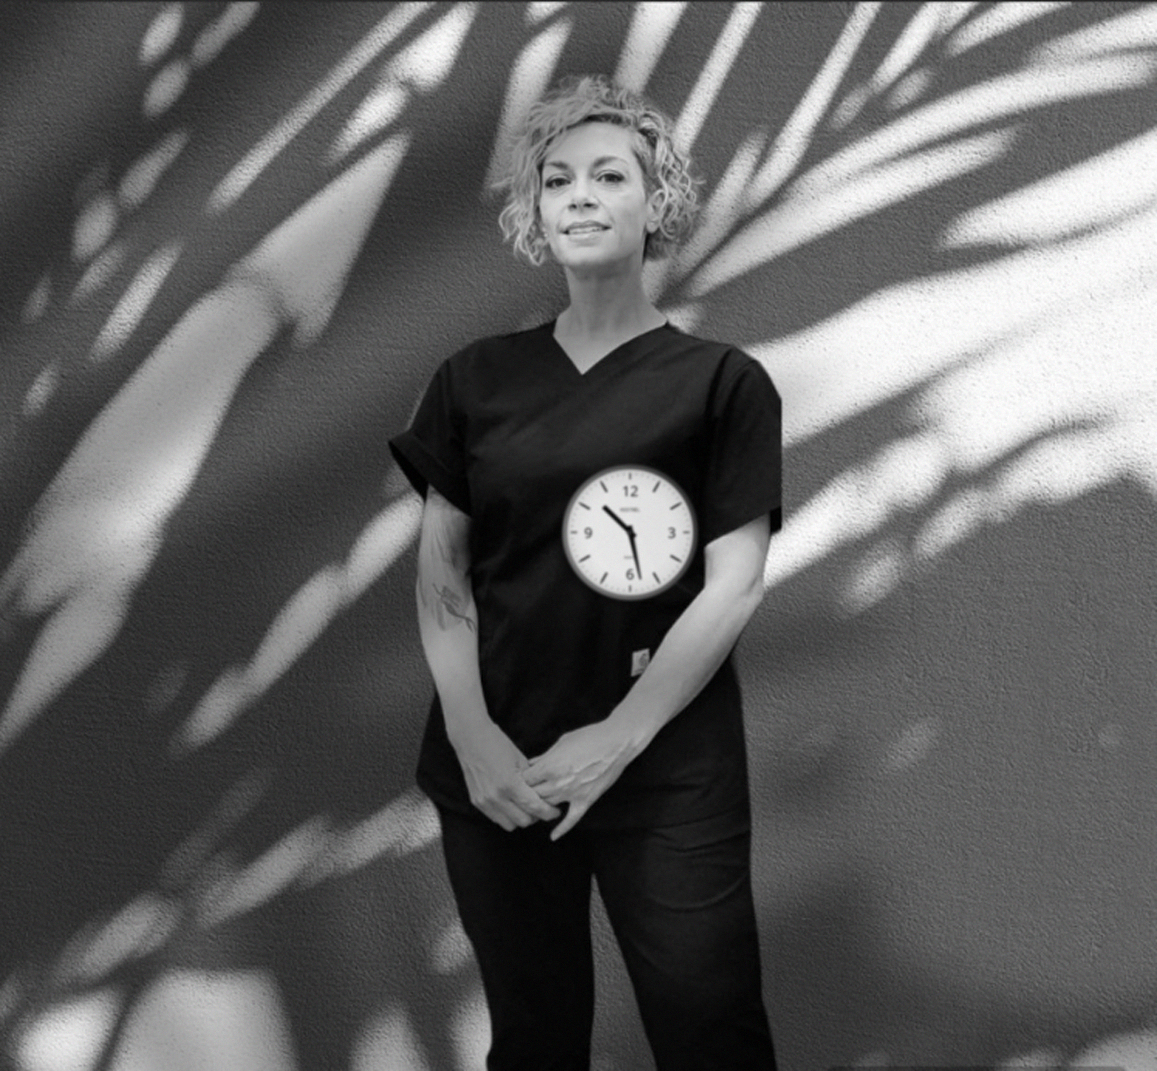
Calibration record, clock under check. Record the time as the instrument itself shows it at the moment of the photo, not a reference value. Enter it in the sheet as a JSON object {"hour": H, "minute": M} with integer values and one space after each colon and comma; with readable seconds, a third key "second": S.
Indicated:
{"hour": 10, "minute": 28}
